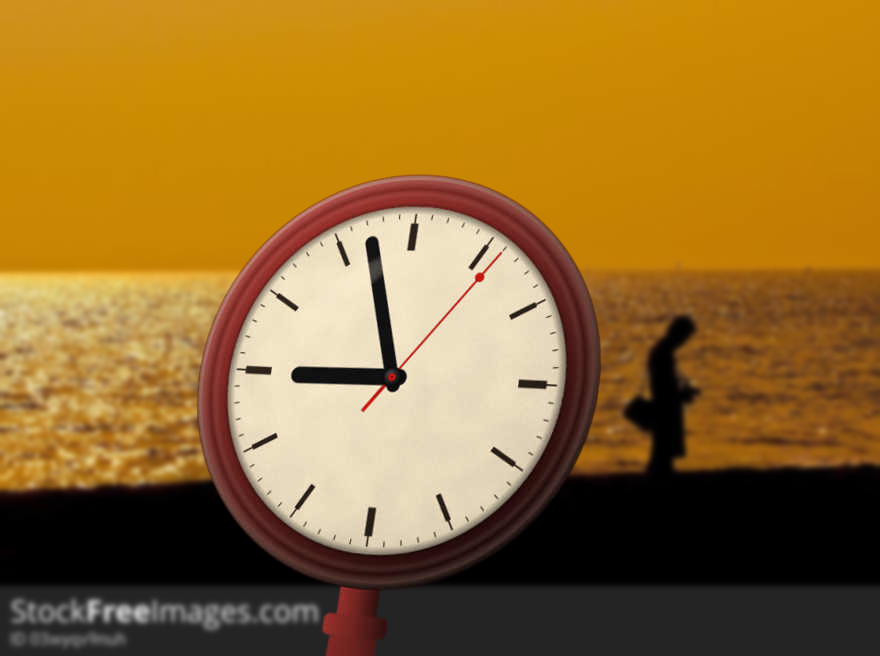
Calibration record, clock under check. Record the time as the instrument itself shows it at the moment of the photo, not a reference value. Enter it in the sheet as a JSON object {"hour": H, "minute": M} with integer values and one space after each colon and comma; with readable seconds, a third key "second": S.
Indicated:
{"hour": 8, "minute": 57, "second": 6}
